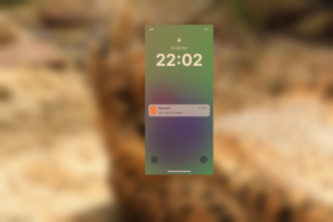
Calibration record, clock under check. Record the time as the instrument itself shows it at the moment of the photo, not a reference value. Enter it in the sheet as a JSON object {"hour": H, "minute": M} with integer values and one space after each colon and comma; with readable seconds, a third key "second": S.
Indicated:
{"hour": 22, "minute": 2}
